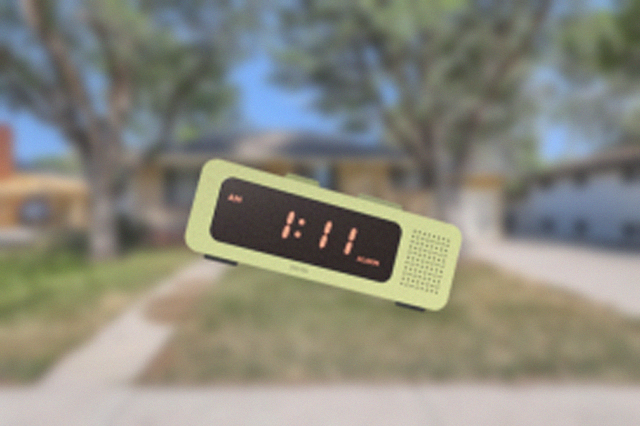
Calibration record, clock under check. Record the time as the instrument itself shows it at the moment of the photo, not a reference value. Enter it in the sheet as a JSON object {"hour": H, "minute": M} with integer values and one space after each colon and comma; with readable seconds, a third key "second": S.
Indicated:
{"hour": 1, "minute": 11}
